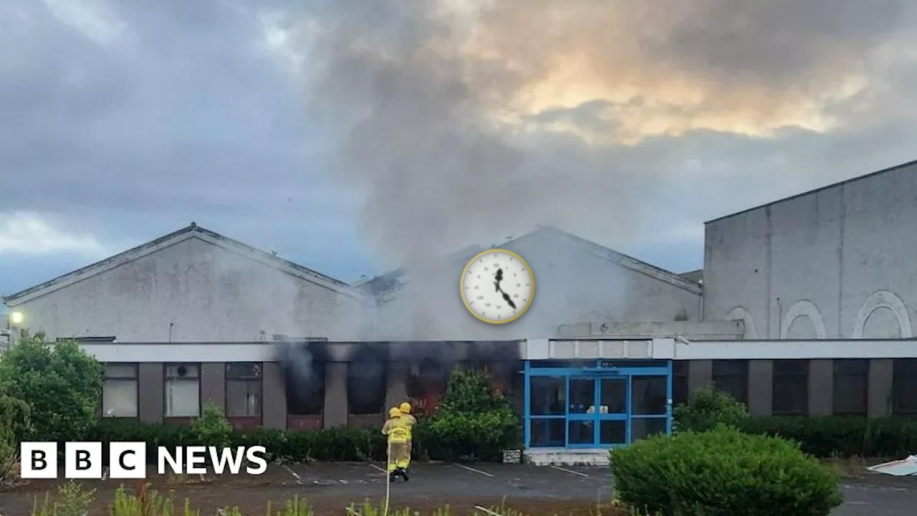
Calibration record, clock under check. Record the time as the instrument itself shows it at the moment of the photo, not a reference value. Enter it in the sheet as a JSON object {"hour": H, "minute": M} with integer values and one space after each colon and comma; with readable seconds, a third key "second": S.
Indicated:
{"hour": 12, "minute": 24}
